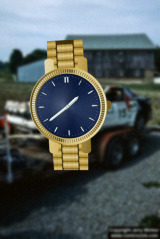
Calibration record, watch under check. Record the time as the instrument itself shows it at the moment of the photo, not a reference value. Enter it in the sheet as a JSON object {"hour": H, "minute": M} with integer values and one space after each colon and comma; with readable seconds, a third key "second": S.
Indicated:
{"hour": 1, "minute": 39}
